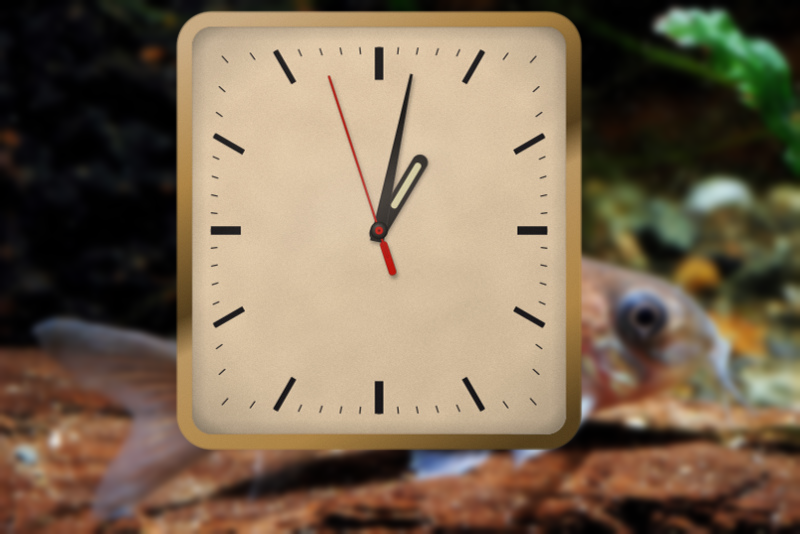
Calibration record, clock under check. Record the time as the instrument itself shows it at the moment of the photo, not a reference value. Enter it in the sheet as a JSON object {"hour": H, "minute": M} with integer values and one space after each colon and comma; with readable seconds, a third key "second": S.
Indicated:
{"hour": 1, "minute": 1, "second": 57}
